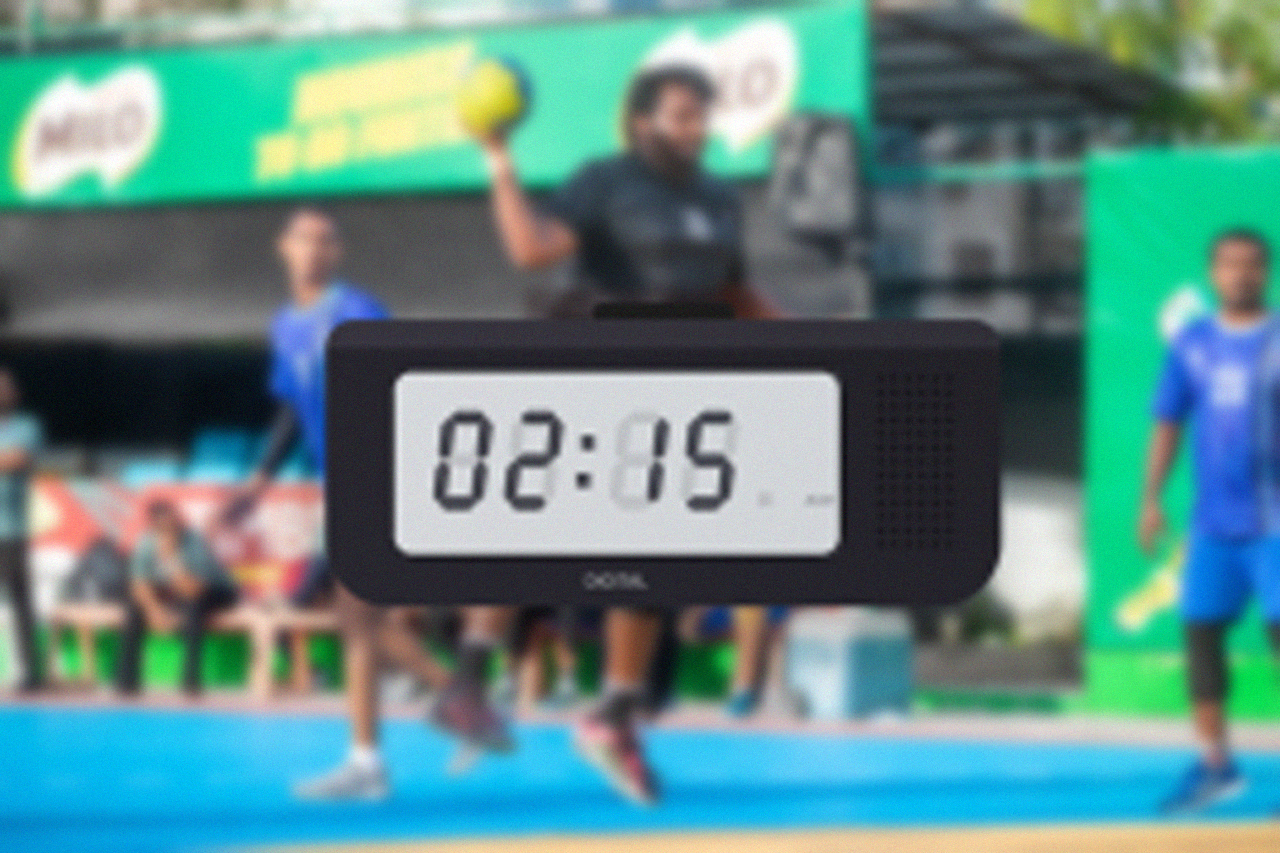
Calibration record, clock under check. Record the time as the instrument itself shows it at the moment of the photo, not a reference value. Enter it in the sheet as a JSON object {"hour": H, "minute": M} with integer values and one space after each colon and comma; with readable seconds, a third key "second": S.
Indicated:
{"hour": 2, "minute": 15}
